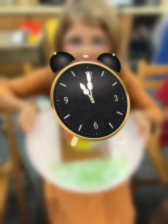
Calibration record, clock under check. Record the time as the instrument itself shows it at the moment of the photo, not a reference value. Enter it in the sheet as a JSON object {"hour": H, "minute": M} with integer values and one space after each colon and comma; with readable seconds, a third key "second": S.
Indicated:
{"hour": 11, "minute": 0}
